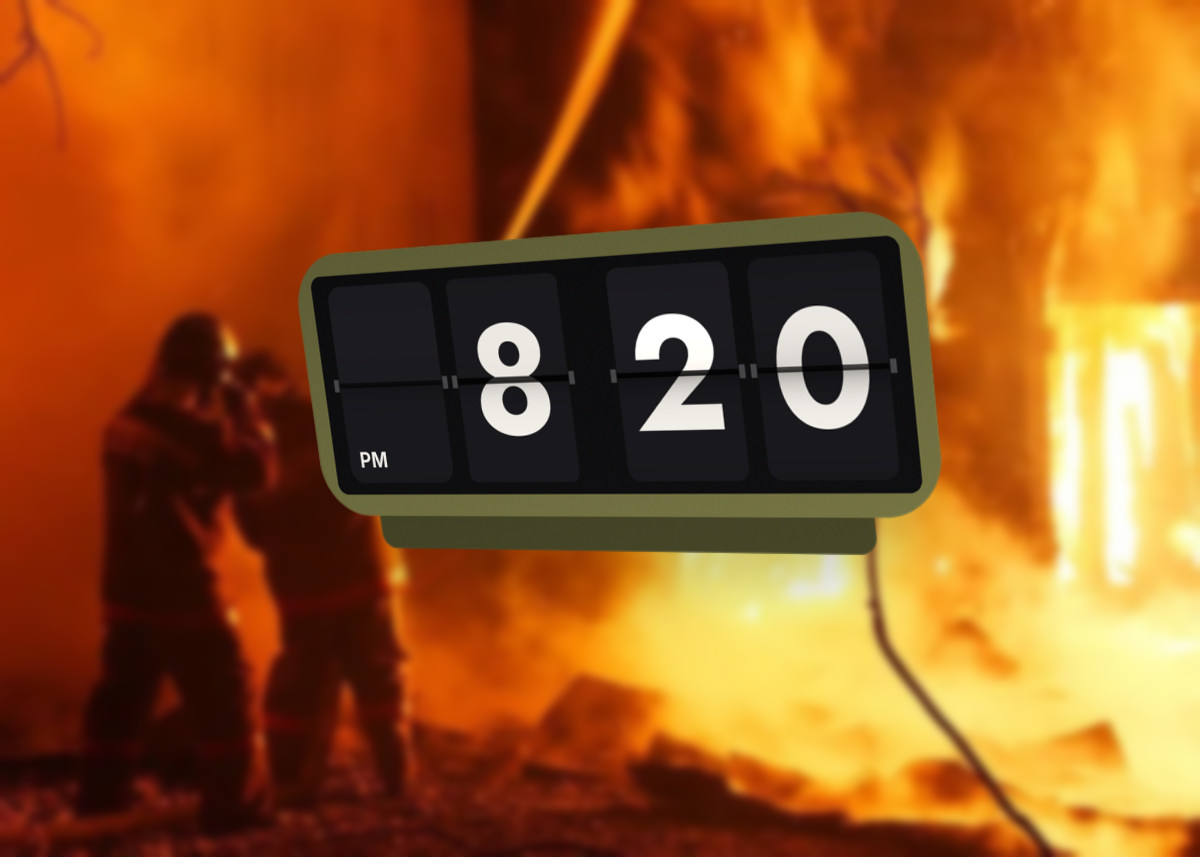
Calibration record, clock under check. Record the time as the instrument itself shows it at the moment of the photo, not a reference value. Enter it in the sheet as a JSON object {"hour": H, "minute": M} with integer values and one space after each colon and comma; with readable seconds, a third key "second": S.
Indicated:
{"hour": 8, "minute": 20}
